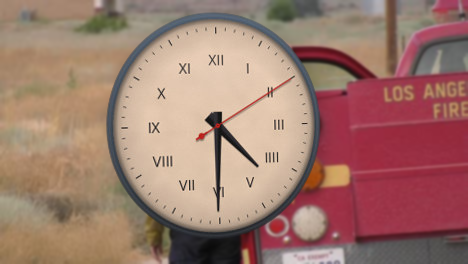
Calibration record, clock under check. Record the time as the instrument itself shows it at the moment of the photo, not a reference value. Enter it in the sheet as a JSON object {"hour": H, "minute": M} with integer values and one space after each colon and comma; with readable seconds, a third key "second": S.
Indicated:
{"hour": 4, "minute": 30, "second": 10}
